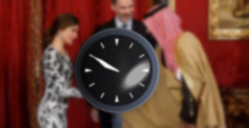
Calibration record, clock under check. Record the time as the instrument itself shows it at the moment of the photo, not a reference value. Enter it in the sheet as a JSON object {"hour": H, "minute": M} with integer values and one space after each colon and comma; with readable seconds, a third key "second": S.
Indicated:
{"hour": 9, "minute": 50}
